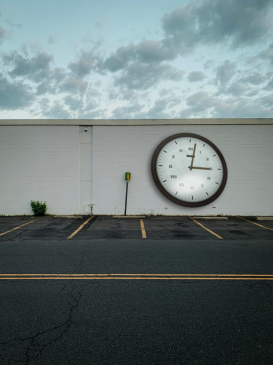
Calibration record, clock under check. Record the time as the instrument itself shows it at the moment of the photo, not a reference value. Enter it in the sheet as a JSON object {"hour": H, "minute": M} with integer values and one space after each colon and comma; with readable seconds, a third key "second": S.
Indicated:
{"hour": 3, "minute": 2}
